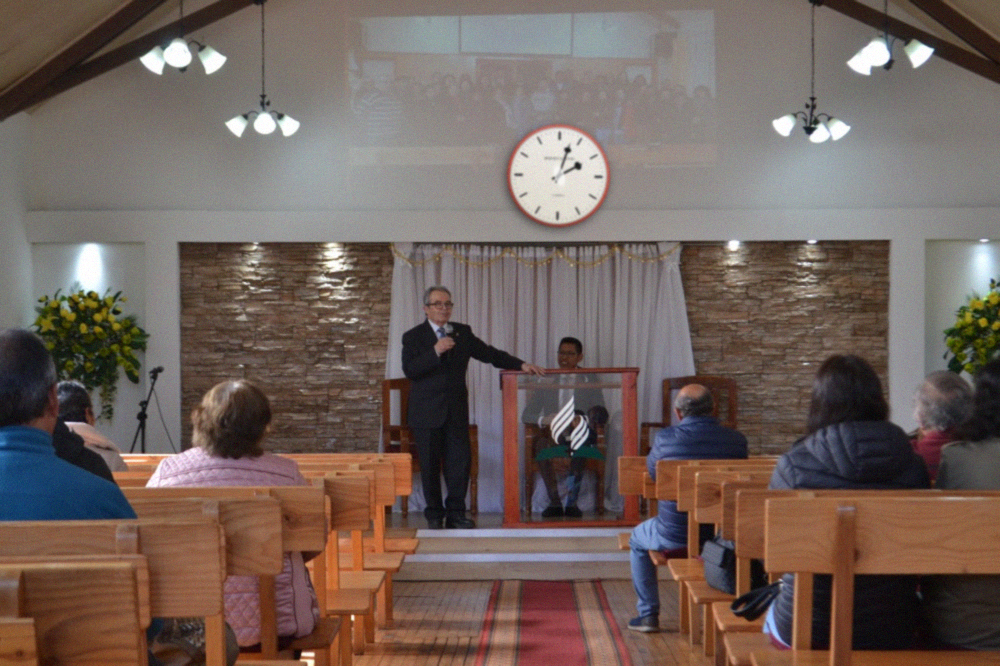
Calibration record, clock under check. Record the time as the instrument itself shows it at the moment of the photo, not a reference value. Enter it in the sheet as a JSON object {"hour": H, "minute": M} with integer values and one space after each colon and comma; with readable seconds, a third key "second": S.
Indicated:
{"hour": 2, "minute": 3}
